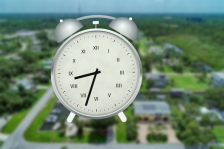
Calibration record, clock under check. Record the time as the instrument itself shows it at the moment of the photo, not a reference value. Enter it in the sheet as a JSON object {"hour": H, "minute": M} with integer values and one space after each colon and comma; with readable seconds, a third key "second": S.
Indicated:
{"hour": 8, "minute": 33}
